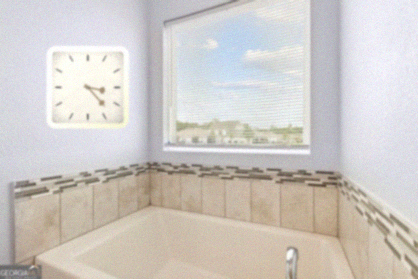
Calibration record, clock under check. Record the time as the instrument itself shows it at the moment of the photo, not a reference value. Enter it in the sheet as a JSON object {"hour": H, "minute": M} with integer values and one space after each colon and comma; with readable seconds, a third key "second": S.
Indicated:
{"hour": 3, "minute": 23}
